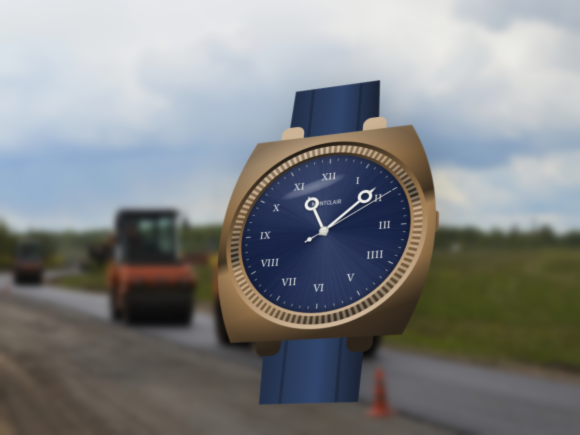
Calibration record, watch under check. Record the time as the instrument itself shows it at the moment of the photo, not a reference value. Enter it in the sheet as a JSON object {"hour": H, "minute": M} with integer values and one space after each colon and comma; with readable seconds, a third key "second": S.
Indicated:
{"hour": 11, "minute": 8, "second": 10}
